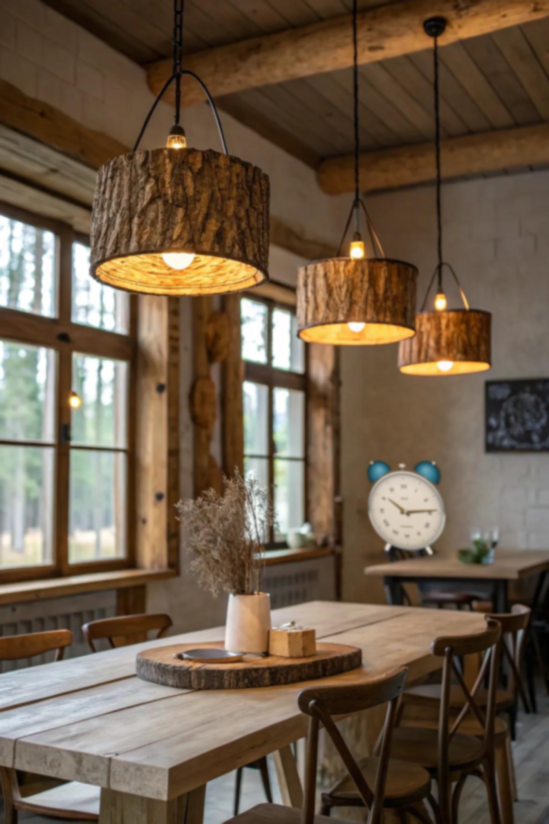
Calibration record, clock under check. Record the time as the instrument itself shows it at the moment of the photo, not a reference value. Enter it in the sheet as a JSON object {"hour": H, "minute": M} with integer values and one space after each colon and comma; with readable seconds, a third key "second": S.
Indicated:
{"hour": 10, "minute": 14}
